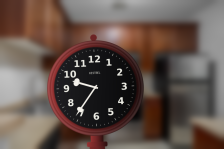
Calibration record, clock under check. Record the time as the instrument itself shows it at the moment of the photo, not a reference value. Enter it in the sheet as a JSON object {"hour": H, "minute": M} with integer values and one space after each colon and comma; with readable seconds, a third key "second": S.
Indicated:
{"hour": 9, "minute": 36}
